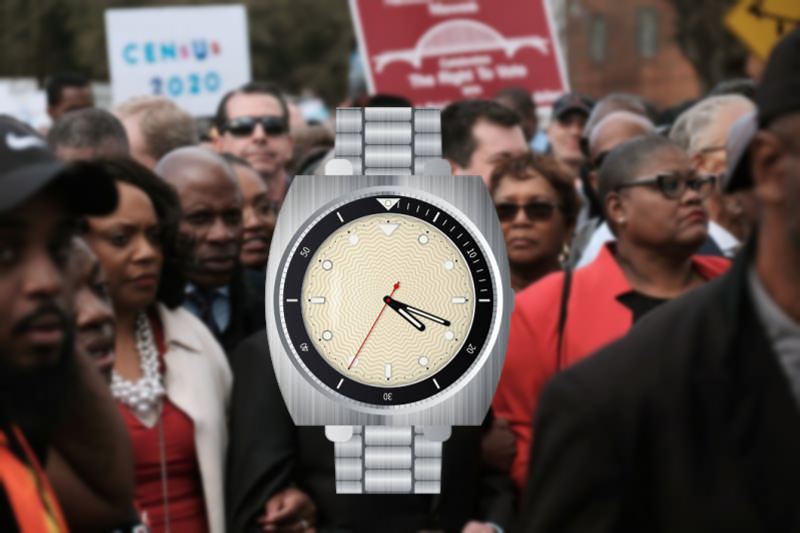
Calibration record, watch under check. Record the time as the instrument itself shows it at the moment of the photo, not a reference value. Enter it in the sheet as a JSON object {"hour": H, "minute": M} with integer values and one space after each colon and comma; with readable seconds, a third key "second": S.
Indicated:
{"hour": 4, "minute": 18, "second": 35}
